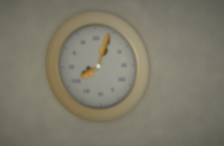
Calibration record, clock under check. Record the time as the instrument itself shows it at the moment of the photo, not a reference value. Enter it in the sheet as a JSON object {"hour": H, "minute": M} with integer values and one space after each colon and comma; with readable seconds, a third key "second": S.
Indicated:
{"hour": 8, "minute": 4}
